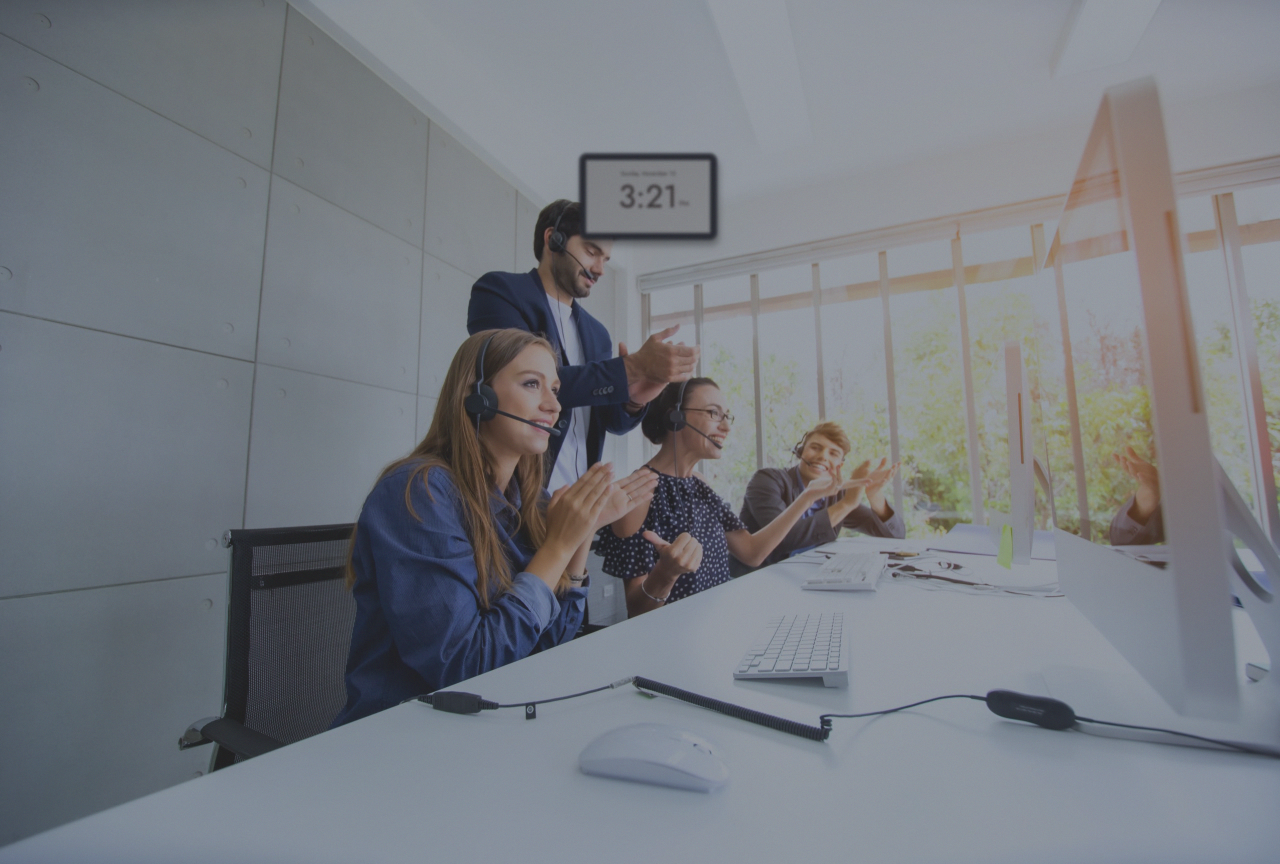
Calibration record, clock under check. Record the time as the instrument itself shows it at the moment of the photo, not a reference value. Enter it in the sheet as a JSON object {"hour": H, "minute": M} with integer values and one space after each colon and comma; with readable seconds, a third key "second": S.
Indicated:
{"hour": 3, "minute": 21}
